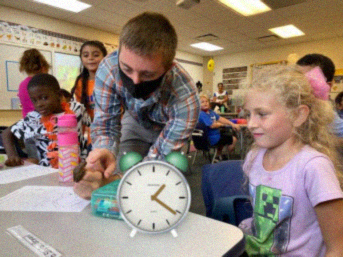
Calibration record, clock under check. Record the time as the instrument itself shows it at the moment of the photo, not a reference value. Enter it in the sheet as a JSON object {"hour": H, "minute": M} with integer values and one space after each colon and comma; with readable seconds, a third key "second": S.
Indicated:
{"hour": 1, "minute": 21}
